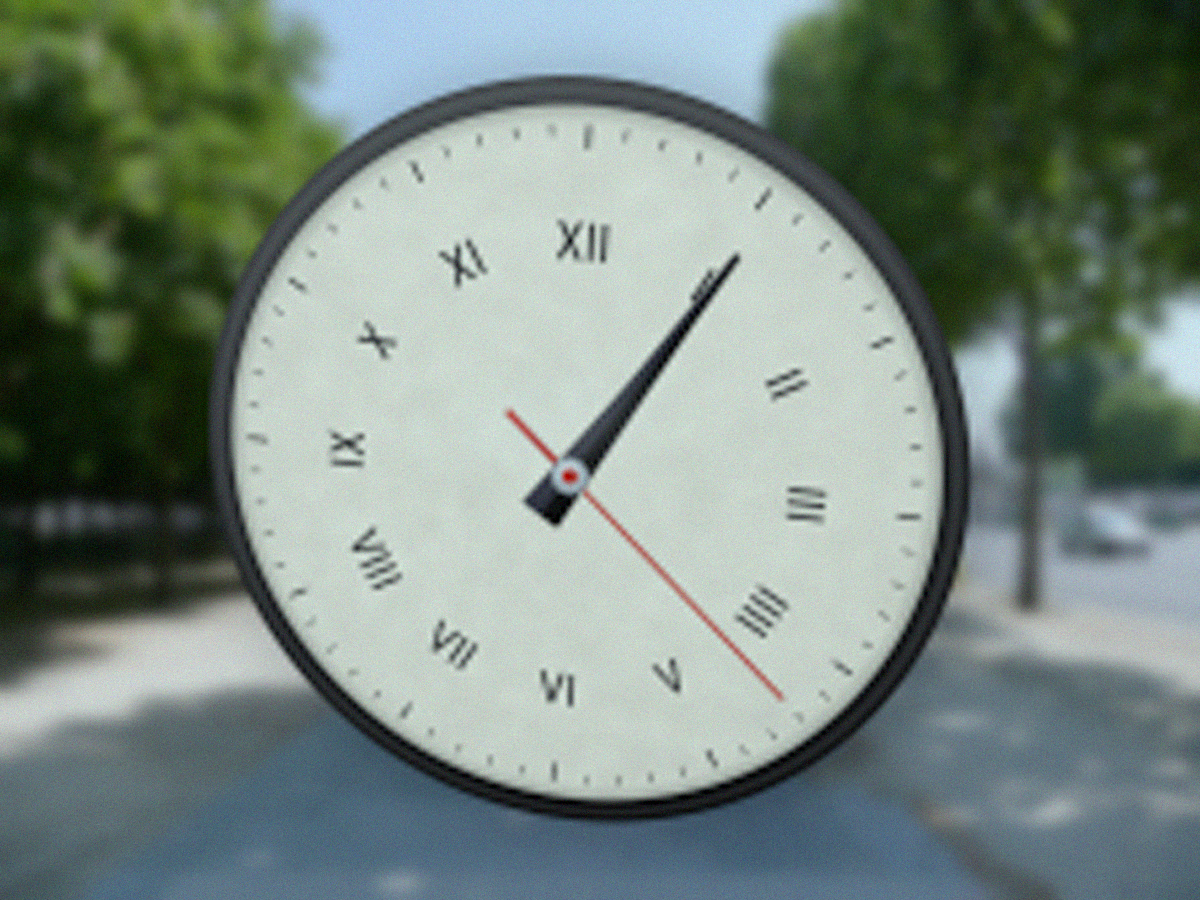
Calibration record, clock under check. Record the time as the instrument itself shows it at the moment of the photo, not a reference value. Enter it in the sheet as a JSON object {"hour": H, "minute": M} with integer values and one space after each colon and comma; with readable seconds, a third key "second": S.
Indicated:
{"hour": 1, "minute": 5, "second": 22}
